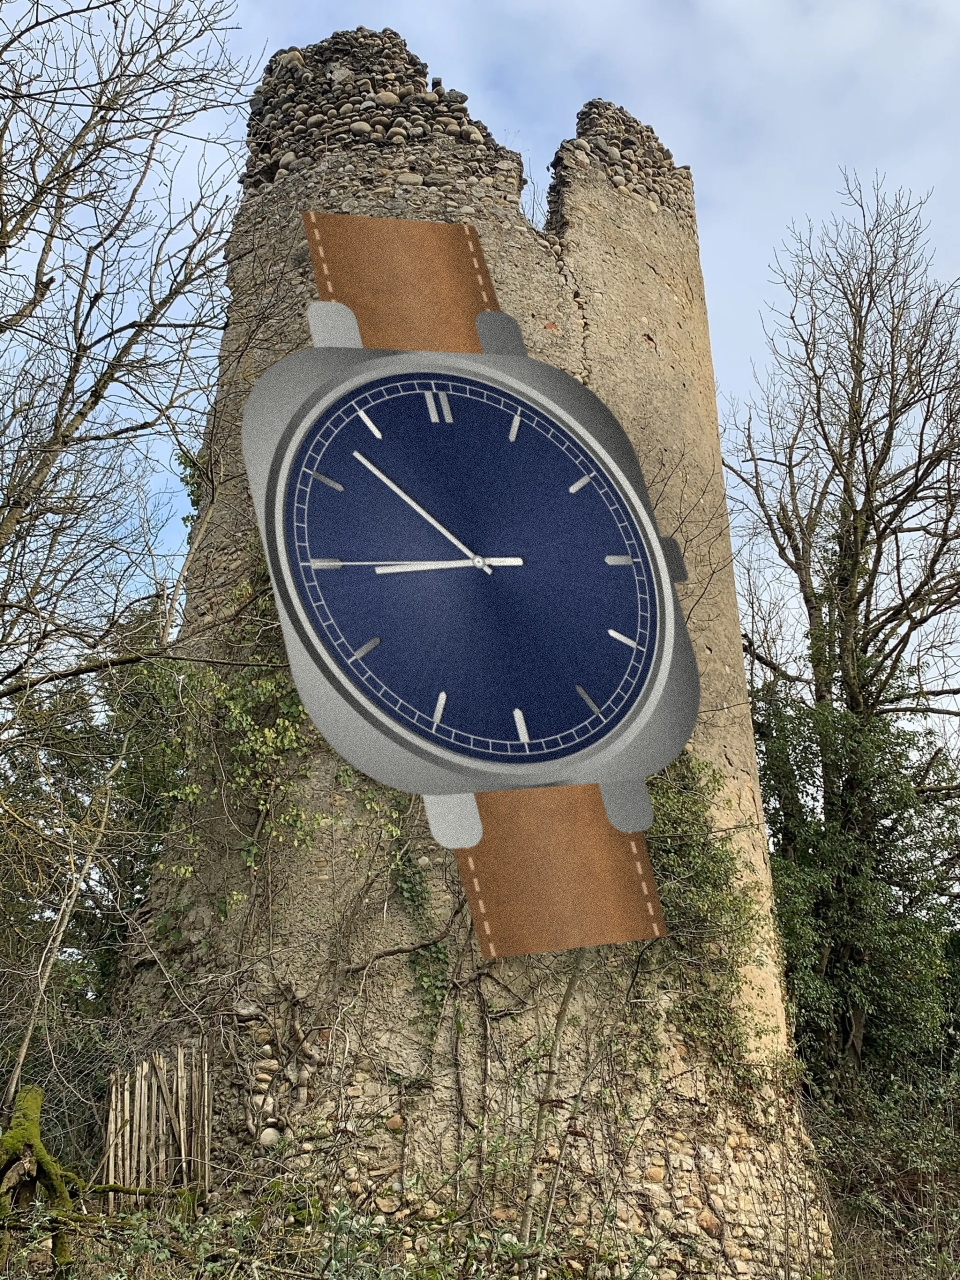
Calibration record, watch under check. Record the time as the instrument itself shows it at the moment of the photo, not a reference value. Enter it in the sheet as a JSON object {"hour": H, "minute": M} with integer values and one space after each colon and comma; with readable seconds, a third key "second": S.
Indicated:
{"hour": 8, "minute": 52, "second": 45}
